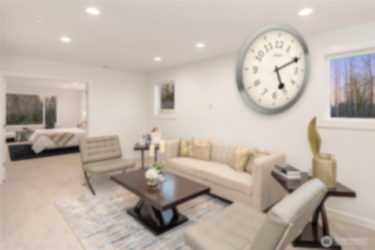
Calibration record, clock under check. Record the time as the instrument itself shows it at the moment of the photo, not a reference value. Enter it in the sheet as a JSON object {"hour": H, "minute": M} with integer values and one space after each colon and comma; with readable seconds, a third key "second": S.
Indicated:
{"hour": 5, "minute": 11}
